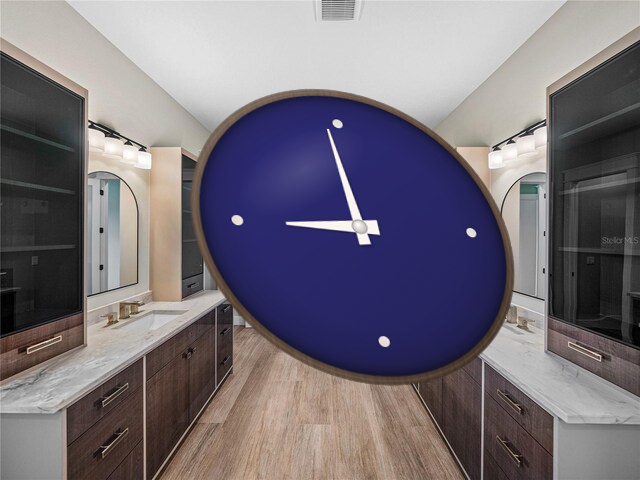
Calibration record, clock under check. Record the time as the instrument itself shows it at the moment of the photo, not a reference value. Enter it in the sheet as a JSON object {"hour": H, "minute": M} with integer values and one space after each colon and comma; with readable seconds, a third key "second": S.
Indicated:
{"hour": 8, "minute": 59}
